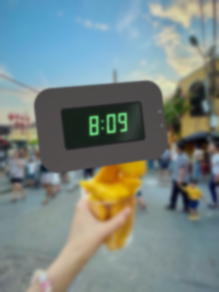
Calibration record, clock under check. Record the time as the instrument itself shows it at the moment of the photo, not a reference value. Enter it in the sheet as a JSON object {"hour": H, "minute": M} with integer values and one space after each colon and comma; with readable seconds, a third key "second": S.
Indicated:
{"hour": 8, "minute": 9}
